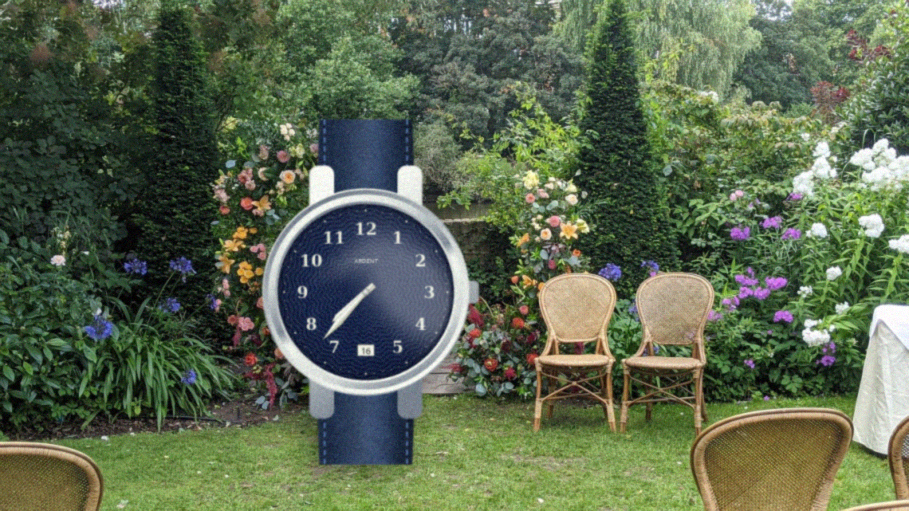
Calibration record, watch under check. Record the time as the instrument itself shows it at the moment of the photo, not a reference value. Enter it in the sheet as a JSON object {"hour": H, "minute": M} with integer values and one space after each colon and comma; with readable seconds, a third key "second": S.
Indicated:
{"hour": 7, "minute": 37}
